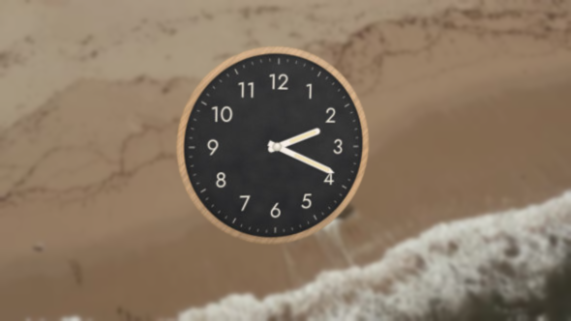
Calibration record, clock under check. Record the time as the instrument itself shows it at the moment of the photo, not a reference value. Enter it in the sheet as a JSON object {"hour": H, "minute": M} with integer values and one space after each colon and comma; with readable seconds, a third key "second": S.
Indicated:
{"hour": 2, "minute": 19}
